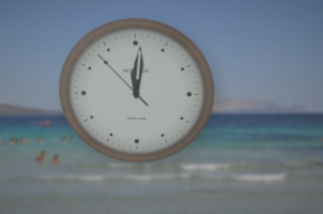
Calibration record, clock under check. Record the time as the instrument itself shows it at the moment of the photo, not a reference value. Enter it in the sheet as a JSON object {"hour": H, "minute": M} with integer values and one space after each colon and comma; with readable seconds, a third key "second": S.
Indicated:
{"hour": 12, "minute": 0, "second": 53}
